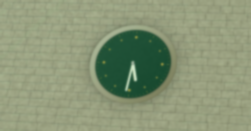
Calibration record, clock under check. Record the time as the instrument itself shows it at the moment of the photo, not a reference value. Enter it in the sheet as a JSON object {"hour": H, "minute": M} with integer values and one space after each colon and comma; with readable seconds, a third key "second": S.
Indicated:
{"hour": 5, "minute": 31}
